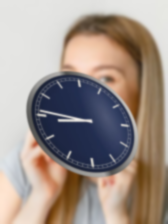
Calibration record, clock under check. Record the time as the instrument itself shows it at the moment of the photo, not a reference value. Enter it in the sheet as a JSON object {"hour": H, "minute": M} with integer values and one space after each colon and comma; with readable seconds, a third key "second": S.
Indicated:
{"hour": 8, "minute": 46}
